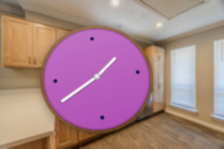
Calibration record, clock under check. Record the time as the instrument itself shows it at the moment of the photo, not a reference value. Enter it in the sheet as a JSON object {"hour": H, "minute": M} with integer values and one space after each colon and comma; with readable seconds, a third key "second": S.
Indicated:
{"hour": 1, "minute": 40}
